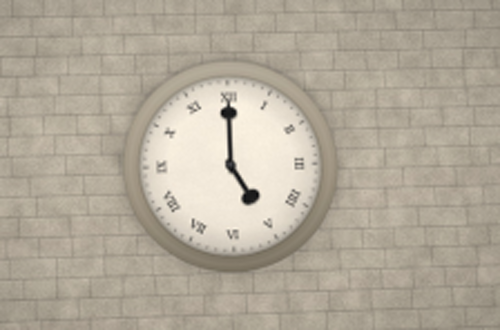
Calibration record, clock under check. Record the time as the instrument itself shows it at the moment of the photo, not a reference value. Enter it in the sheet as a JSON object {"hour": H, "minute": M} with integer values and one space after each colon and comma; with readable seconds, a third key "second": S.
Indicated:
{"hour": 5, "minute": 0}
